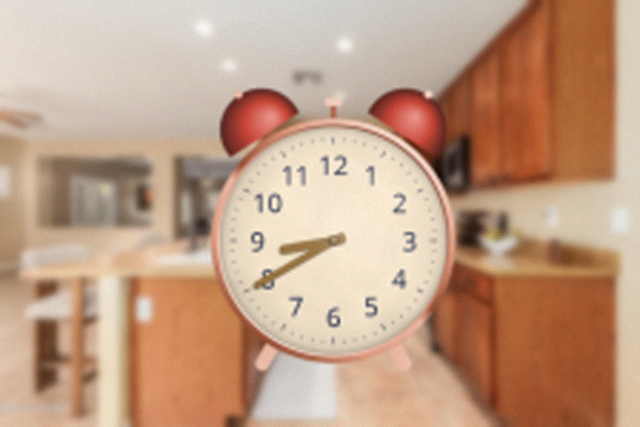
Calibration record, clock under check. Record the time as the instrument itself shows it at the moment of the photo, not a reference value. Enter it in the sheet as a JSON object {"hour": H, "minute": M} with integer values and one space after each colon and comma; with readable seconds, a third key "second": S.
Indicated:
{"hour": 8, "minute": 40}
